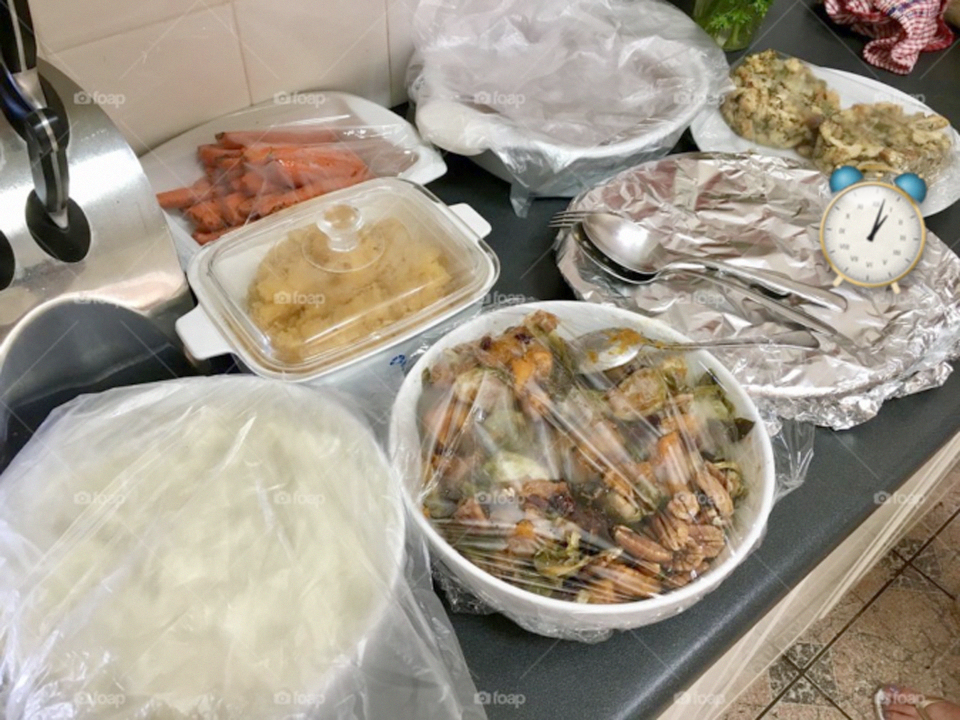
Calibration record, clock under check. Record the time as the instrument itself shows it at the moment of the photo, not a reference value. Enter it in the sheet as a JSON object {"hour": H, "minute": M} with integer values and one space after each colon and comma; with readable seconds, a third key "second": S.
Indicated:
{"hour": 1, "minute": 2}
